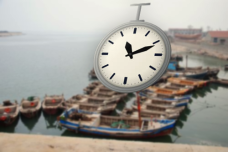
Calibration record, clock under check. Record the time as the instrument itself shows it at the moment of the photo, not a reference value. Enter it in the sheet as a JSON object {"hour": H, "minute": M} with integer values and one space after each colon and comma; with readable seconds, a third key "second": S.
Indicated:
{"hour": 11, "minute": 11}
